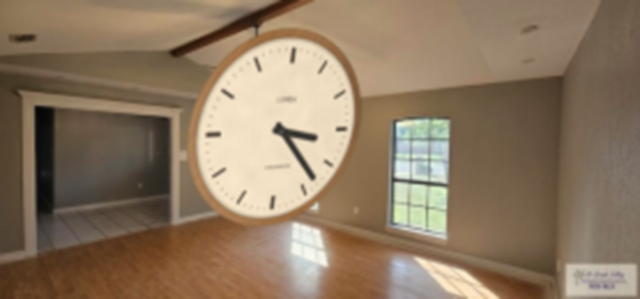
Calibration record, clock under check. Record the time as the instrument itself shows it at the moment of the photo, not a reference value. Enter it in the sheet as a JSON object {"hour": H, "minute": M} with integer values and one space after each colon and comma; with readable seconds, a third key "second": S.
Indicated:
{"hour": 3, "minute": 23}
